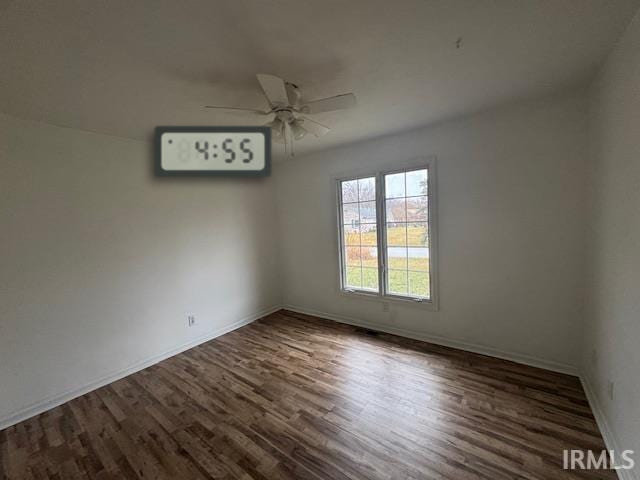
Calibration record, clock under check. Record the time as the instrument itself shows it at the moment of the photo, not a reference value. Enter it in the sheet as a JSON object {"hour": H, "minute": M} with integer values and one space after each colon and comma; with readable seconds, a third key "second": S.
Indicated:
{"hour": 4, "minute": 55}
